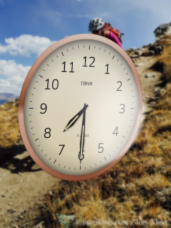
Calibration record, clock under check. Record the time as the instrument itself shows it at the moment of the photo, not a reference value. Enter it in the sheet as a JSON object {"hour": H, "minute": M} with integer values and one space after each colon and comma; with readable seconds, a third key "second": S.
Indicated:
{"hour": 7, "minute": 30}
